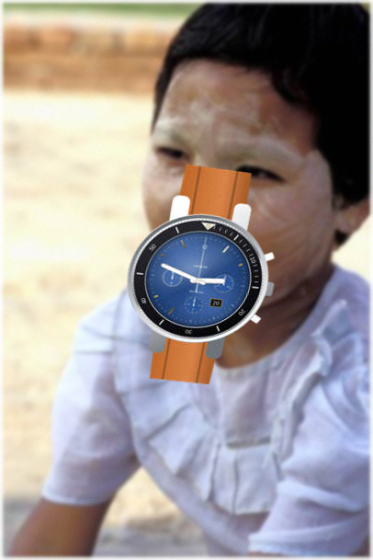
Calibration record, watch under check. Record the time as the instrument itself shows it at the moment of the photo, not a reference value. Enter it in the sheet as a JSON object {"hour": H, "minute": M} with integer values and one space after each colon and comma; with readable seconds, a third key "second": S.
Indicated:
{"hour": 2, "minute": 48}
